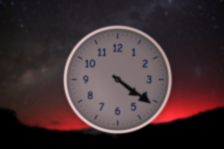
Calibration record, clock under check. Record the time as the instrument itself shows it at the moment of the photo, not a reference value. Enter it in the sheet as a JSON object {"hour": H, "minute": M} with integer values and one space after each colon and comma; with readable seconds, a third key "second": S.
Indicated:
{"hour": 4, "minute": 21}
